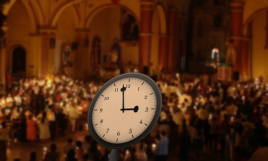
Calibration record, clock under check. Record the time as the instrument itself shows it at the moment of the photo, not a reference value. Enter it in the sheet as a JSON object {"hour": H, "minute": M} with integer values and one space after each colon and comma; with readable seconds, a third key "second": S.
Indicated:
{"hour": 2, "minute": 58}
